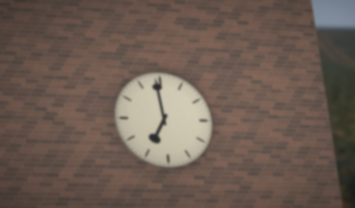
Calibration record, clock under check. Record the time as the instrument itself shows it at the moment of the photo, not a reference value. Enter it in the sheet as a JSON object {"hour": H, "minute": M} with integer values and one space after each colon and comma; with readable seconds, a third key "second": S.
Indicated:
{"hour": 6, "minute": 59}
